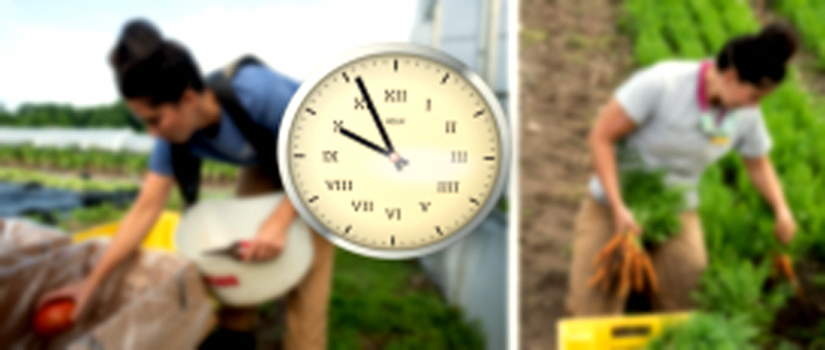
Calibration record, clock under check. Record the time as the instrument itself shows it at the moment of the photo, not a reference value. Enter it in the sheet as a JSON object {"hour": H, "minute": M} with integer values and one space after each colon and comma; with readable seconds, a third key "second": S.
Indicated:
{"hour": 9, "minute": 56}
